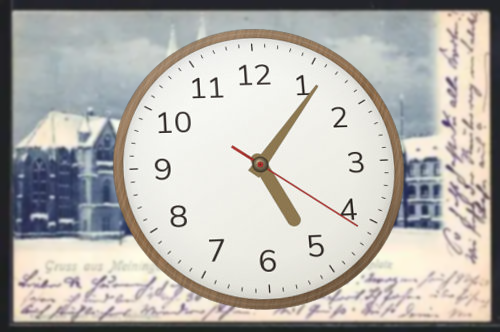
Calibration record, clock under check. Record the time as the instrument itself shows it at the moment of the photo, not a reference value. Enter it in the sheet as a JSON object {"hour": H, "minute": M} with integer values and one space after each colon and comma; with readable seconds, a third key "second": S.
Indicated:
{"hour": 5, "minute": 6, "second": 21}
